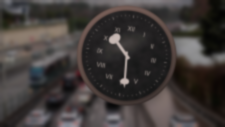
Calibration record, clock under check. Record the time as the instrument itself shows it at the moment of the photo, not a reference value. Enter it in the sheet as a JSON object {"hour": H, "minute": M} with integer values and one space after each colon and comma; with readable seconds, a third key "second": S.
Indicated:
{"hour": 10, "minute": 29}
